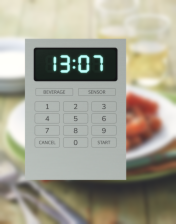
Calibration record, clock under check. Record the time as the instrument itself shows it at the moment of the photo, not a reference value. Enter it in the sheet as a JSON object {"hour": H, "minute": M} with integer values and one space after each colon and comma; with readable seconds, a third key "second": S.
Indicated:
{"hour": 13, "minute": 7}
